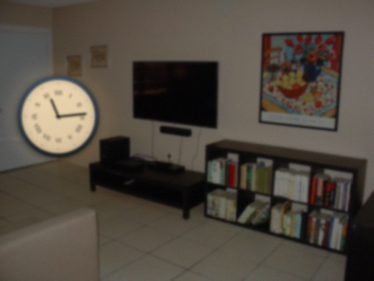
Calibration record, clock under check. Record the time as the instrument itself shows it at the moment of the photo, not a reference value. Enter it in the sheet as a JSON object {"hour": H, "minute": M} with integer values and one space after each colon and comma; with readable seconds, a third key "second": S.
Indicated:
{"hour": 11, "minute": 14}
